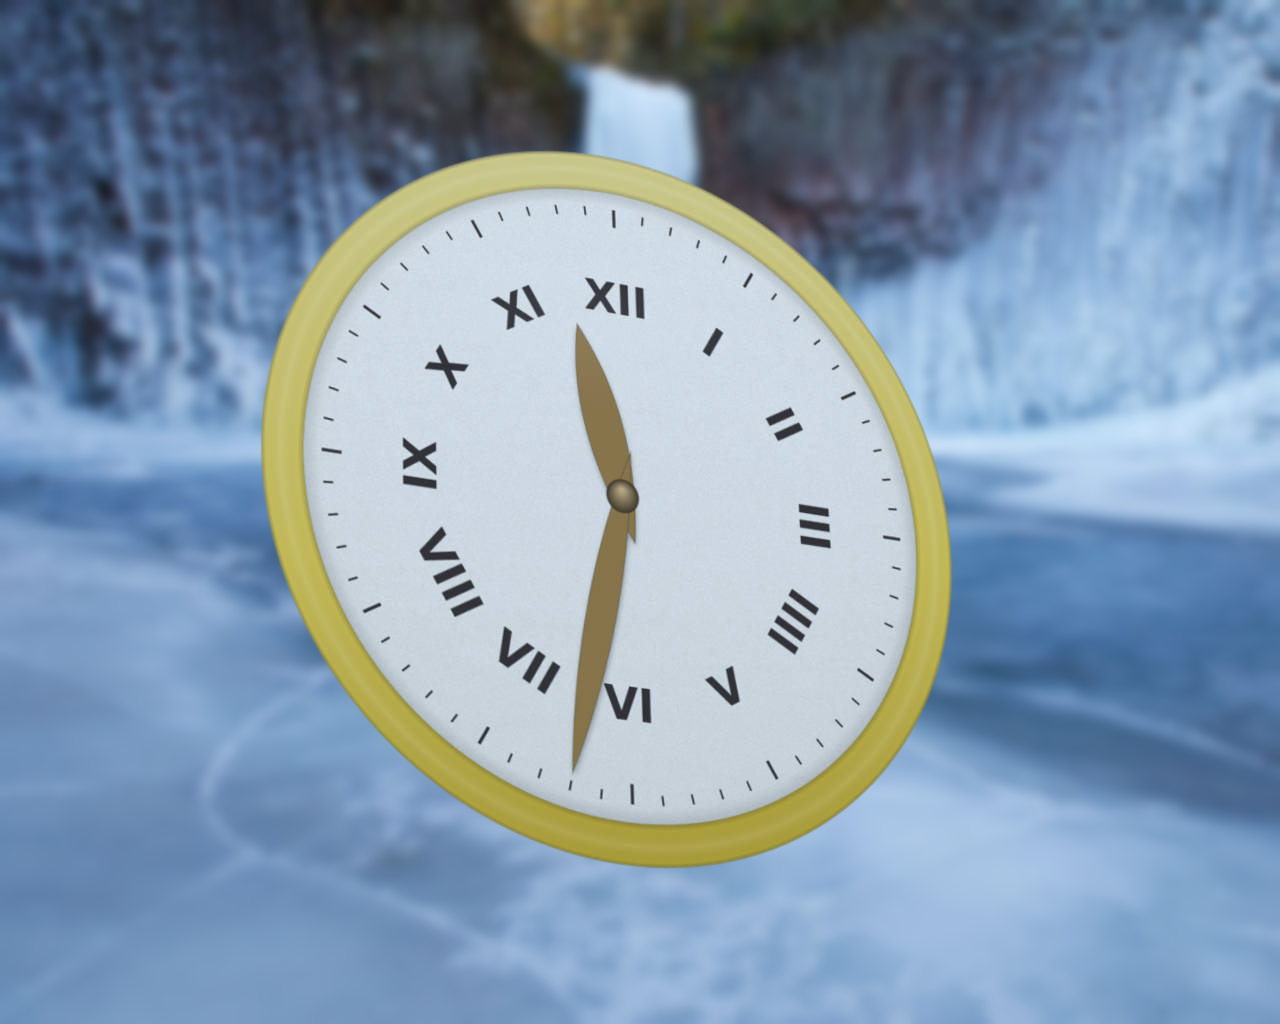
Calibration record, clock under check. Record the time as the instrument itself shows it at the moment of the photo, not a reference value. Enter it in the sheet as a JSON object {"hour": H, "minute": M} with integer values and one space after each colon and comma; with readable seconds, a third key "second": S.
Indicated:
{"hour": 11, "minute": 32}
